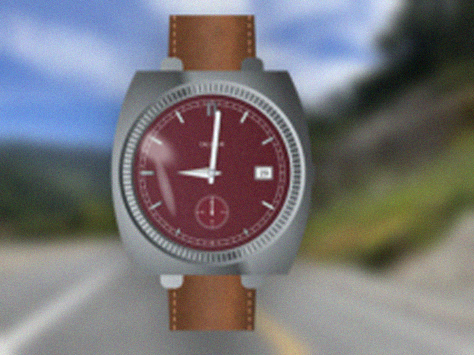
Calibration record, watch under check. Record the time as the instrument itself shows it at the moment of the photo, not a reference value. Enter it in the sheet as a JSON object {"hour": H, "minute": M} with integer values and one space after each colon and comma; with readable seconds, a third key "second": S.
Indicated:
{"hour": 9, "minute": 1}
